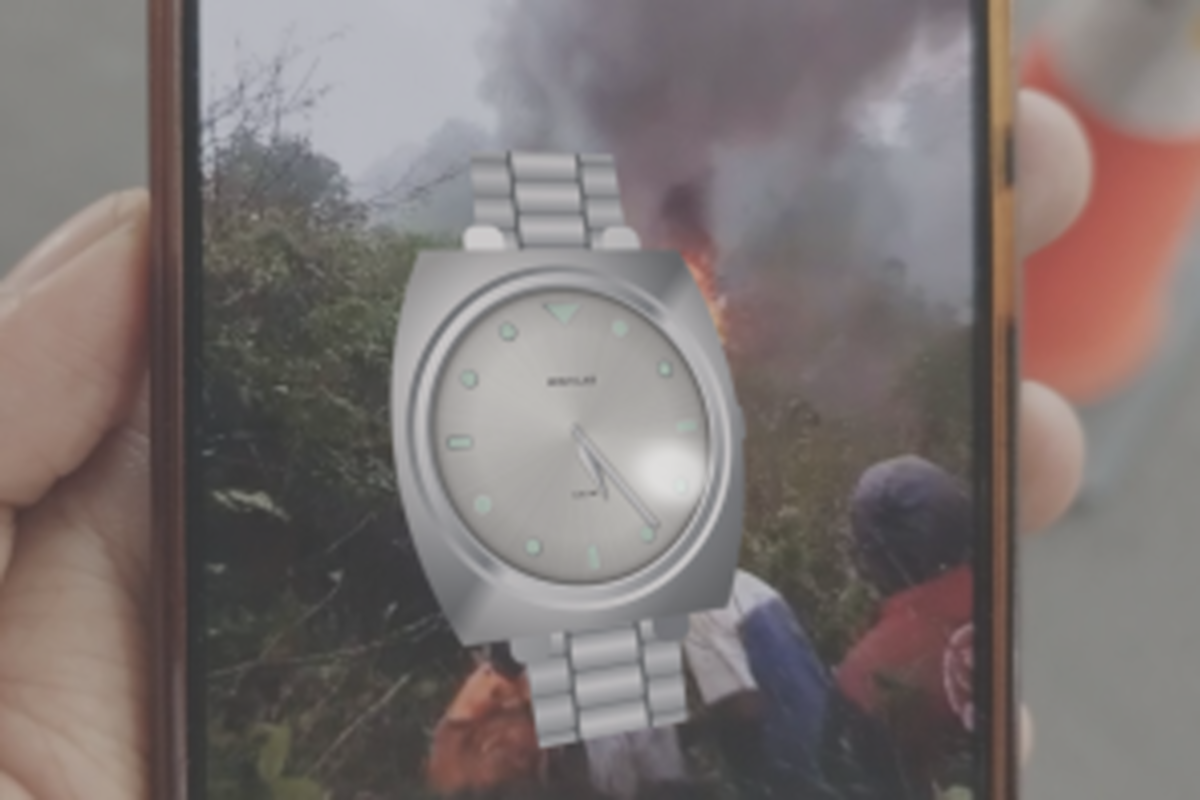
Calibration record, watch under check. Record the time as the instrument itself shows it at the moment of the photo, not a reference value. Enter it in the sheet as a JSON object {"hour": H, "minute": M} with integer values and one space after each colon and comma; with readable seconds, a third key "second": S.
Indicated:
{"hour": 5, "minute": 24}
